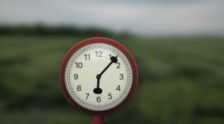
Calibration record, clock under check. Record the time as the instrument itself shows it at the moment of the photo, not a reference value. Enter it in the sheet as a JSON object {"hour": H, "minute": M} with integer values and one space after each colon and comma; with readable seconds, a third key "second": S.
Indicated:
{"hour": 6, "minute": 7}
